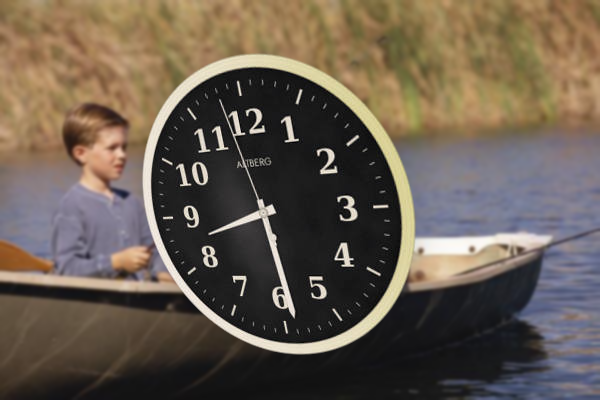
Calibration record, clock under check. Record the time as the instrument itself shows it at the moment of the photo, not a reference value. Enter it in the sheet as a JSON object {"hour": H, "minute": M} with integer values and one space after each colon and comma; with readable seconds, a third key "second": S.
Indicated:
{"hour": 8, "minute": 28, "second": 58}
